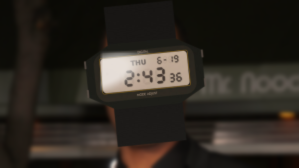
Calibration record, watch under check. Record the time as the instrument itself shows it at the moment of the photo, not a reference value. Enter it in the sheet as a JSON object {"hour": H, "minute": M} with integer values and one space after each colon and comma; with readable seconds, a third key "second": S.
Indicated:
{"hour": 2, "minute": 43, "second": 36}
